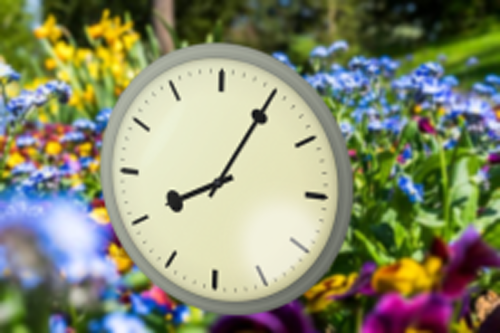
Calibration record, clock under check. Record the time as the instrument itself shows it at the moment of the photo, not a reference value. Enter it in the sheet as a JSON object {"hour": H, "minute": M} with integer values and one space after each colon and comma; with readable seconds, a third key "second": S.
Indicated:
{"hour": 8, "minute": 5}
